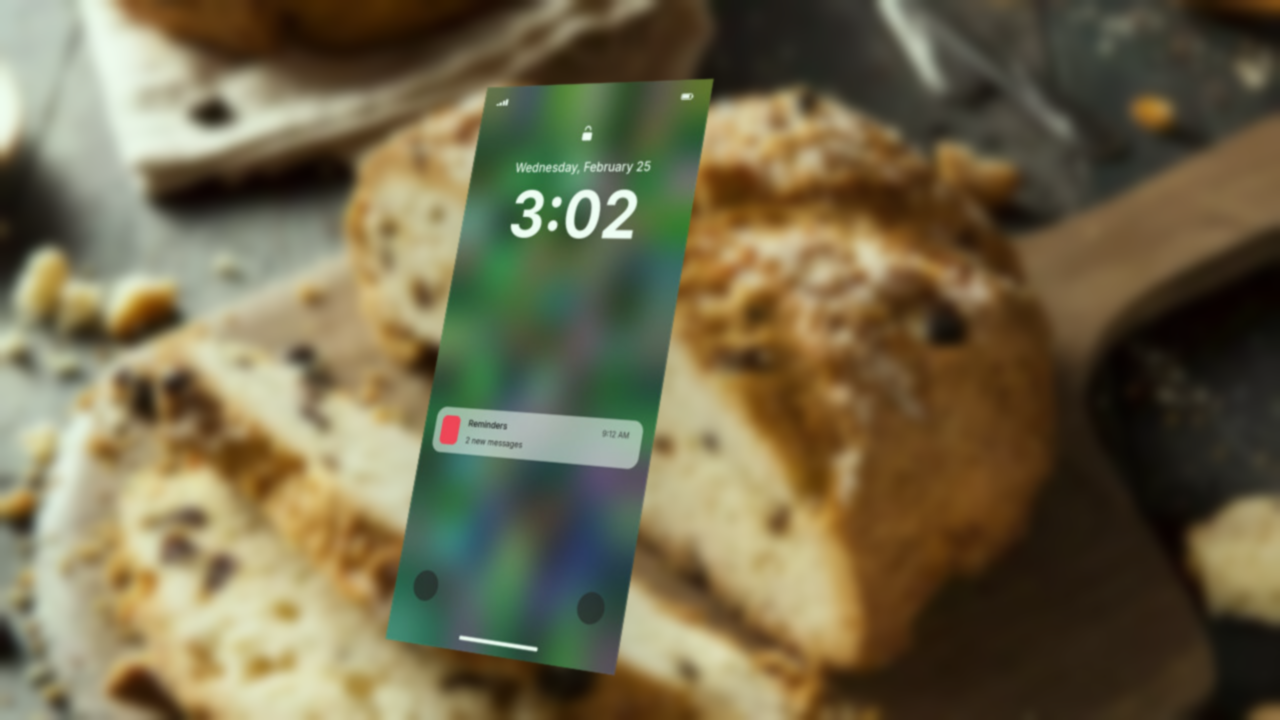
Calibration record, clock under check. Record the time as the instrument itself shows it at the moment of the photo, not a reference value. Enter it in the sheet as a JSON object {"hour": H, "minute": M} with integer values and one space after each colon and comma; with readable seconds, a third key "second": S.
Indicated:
{"hour": 3, "minute": 2}
